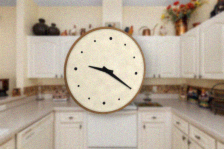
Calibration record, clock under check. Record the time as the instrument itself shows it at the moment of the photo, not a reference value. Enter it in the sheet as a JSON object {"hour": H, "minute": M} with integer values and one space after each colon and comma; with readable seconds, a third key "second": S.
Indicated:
{"hour": 9, "minute": 20}
